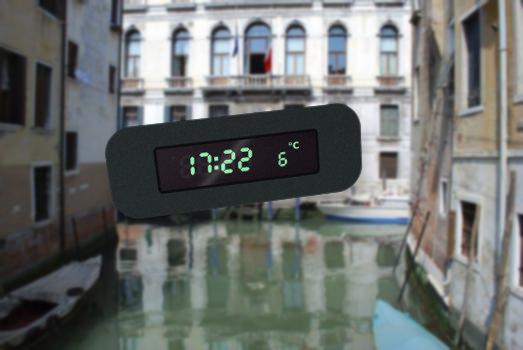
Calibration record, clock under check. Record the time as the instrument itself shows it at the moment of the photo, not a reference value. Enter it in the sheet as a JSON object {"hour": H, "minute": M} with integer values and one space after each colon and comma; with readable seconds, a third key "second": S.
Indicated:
{"hour": 17, "minute": 22}
